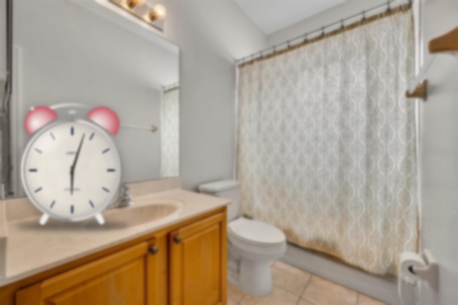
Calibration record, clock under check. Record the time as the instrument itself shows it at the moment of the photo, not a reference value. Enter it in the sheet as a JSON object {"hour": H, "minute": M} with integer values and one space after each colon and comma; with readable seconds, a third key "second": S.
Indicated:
{"hour": 6, "minute": 3}
